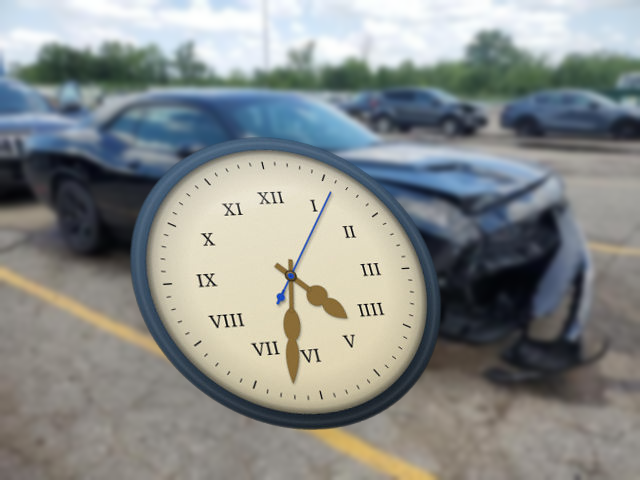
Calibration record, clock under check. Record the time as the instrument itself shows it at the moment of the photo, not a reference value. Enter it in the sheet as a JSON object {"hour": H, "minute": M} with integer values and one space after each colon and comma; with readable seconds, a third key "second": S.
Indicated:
{"hour": 4, "minute": 32, "second": 6}
